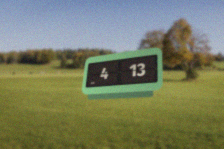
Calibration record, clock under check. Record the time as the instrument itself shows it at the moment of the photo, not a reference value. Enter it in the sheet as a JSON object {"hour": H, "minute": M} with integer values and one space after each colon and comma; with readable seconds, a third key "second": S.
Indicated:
{"hour": 4, "minute": 13}
